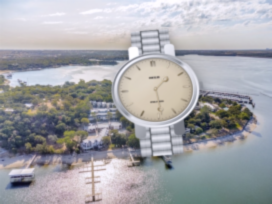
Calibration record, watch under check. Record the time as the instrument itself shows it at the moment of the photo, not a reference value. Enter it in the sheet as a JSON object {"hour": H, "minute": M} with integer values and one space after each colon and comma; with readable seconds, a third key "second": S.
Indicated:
{"hour": 1, "minute": 29}
